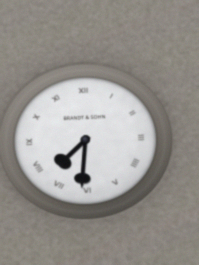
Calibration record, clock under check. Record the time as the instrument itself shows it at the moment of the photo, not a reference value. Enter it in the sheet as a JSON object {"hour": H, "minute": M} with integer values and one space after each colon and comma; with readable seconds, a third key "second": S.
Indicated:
{"hour": 7, "minute": 31}
